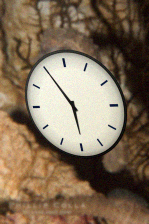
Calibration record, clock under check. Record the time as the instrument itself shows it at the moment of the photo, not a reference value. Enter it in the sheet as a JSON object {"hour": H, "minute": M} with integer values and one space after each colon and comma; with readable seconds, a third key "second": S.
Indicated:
{"hour": 5, "minute": 55}
